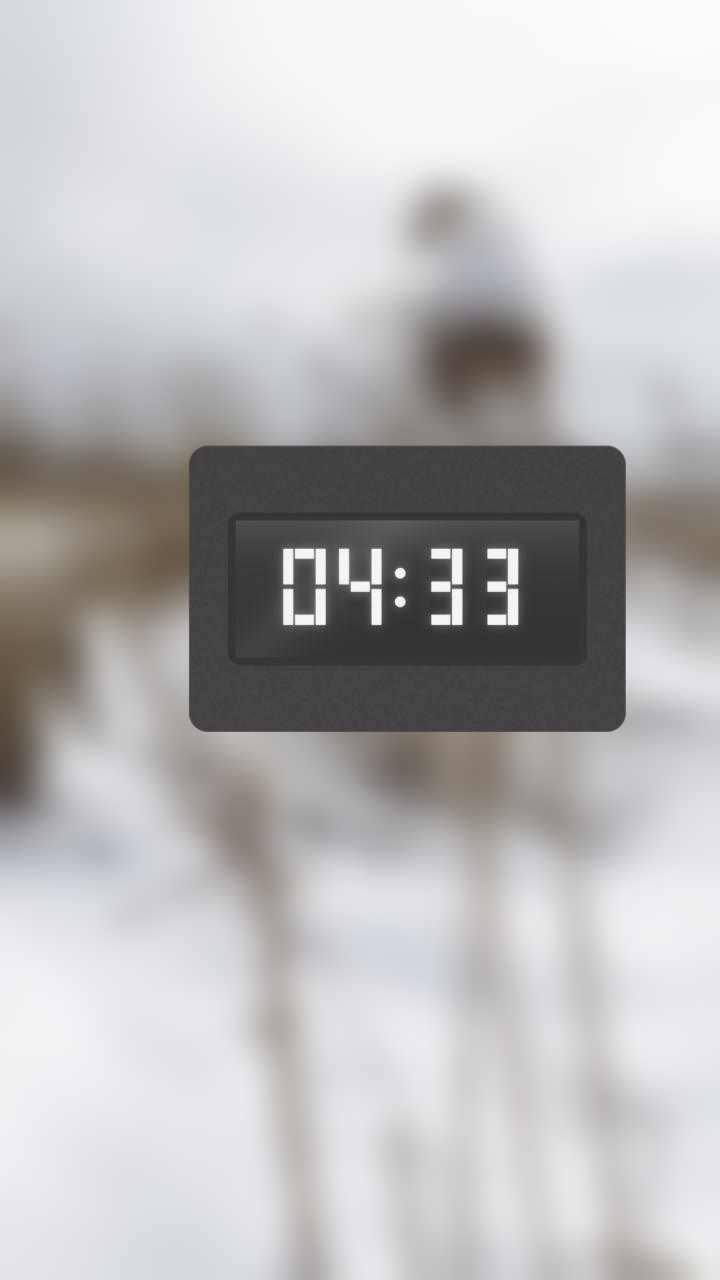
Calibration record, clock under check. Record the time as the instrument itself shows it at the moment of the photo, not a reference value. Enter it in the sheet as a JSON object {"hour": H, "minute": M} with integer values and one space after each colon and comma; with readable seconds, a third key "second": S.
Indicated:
{"hour": 4, "minute": 33}
